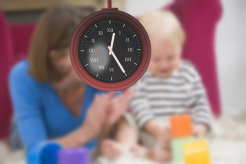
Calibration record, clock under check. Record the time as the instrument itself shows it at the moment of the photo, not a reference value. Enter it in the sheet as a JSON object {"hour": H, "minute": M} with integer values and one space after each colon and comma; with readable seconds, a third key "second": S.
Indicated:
{"hour": 12, "minute": 25}
